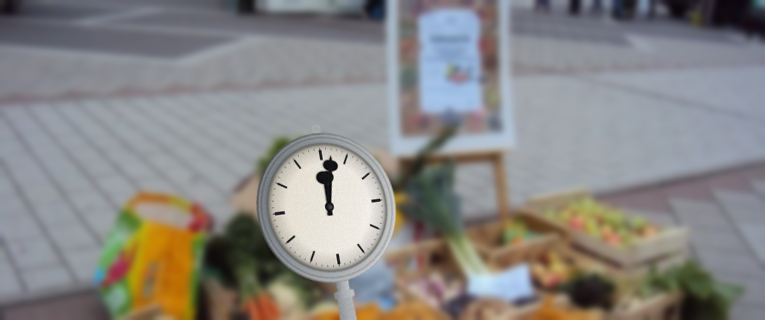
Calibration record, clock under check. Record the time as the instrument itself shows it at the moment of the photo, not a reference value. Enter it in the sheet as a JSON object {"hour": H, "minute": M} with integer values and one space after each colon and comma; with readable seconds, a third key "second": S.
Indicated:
{"hour": 12, "minute": 2}
